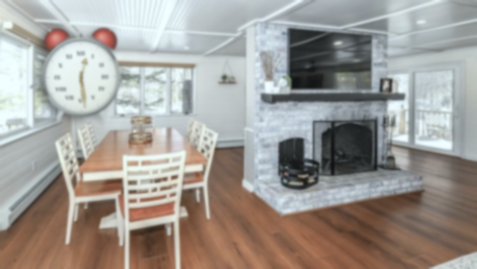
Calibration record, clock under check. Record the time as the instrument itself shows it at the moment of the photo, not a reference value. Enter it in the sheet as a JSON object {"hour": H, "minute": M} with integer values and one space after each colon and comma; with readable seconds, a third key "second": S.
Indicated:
{"hour": 12, "minute": 29}
